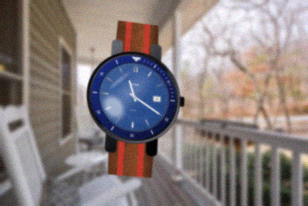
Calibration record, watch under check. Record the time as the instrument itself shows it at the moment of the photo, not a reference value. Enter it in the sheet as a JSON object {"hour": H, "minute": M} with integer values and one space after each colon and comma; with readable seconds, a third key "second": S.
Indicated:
{"hour": 11, "minute": 20}
